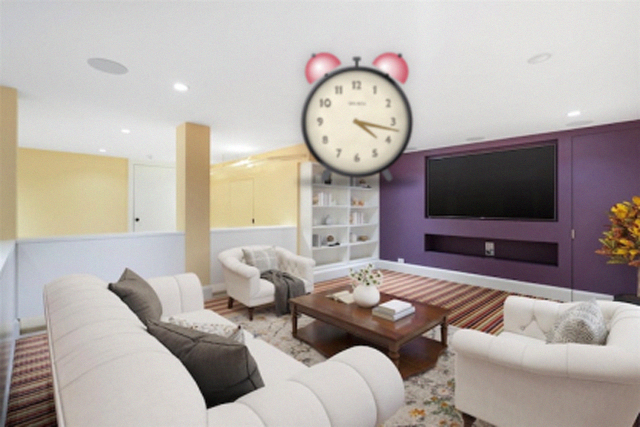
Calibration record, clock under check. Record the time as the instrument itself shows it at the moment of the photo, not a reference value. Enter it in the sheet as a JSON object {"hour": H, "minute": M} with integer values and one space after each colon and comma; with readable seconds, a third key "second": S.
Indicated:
{"hour": 4, "minute": 17}
